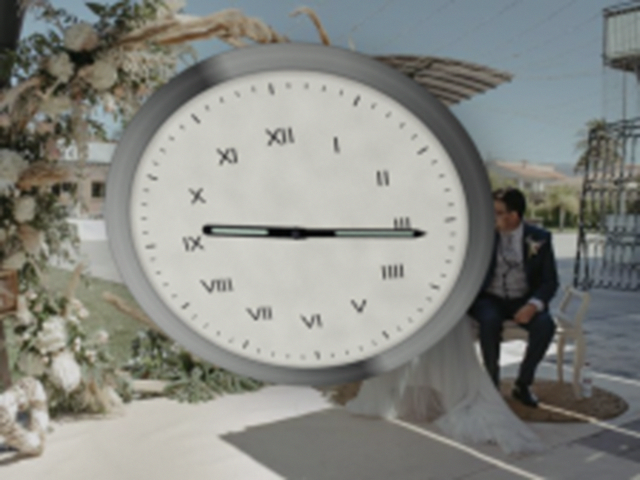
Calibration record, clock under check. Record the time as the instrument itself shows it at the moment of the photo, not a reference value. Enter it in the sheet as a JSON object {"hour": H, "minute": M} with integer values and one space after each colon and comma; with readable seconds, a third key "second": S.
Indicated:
{"hour": 9, "minute": 16}
